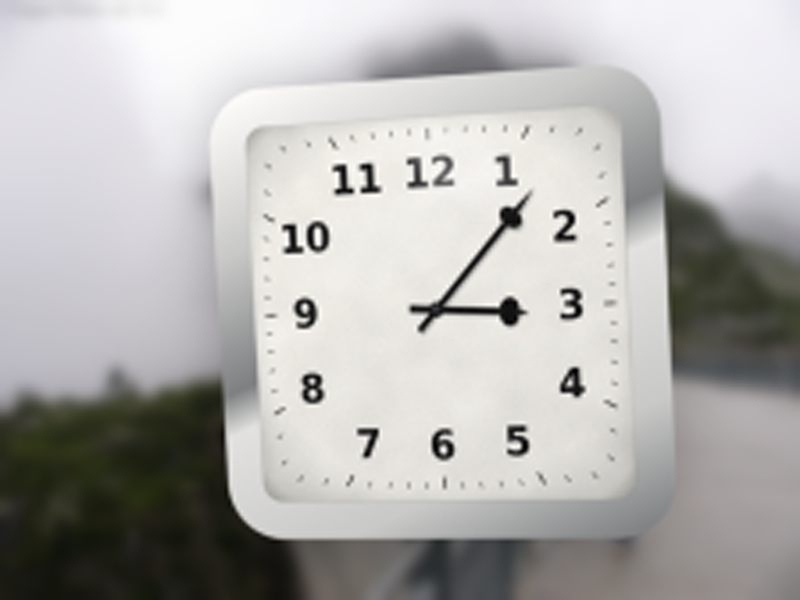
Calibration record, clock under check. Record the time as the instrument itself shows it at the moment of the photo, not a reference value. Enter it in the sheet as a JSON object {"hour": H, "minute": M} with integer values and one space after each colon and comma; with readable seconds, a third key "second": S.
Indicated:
{"hour": 3, "minute": 7}
